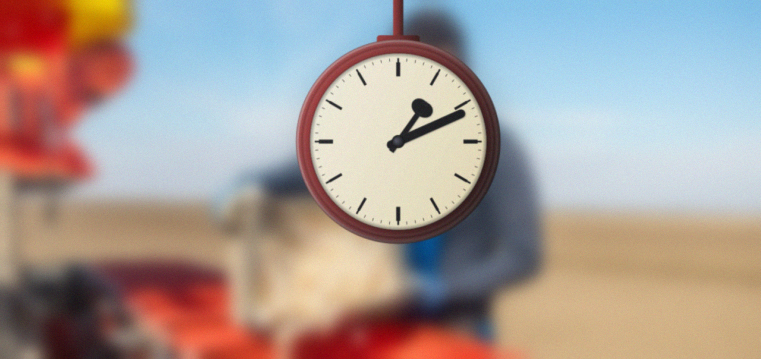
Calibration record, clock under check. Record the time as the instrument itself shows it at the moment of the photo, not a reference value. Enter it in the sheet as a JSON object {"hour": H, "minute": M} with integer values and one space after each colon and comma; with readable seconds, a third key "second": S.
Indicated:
{"hour": 1, "minute": 11}
